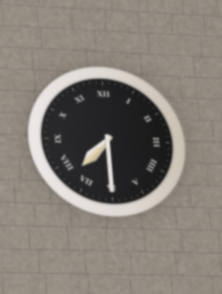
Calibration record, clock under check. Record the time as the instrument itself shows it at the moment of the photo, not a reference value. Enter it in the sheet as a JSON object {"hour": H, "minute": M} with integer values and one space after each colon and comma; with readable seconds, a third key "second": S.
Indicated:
{"hour": 7, "minute": 30}
